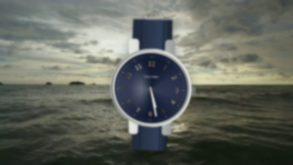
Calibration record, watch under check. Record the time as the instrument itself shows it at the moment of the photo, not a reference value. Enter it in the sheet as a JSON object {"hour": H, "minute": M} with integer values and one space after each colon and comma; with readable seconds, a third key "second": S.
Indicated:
{"hour": 5, "minute": 28}
